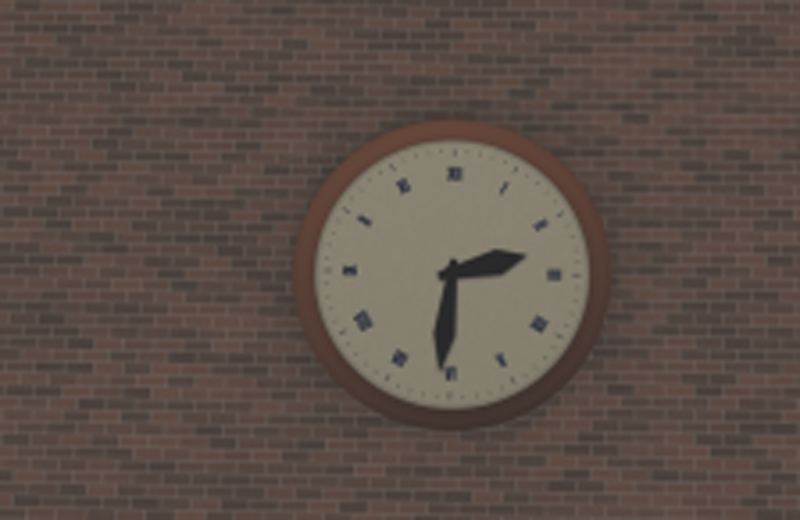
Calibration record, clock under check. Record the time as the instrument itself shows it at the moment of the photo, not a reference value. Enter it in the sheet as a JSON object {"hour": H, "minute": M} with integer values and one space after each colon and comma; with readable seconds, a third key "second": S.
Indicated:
{"hour": 2, "minute": 31}
